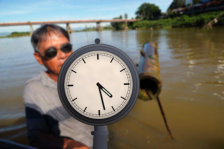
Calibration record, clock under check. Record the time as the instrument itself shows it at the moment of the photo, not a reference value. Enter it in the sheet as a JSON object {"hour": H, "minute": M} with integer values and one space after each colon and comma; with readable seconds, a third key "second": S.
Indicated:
{"hour": 4, "minute": 28}
